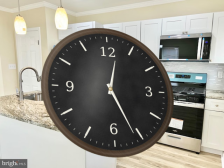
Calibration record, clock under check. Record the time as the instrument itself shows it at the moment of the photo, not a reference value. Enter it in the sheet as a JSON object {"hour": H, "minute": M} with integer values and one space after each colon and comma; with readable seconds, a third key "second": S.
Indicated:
{"hour": 12, "minute": 26}
